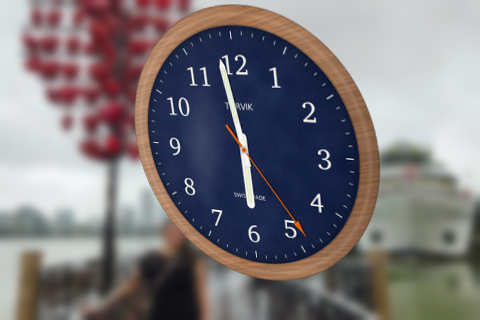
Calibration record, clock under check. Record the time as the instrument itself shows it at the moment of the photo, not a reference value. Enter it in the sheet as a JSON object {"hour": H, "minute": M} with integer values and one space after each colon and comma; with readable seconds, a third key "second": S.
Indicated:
{"hour": 5, "minute": 58, "second": 24}
